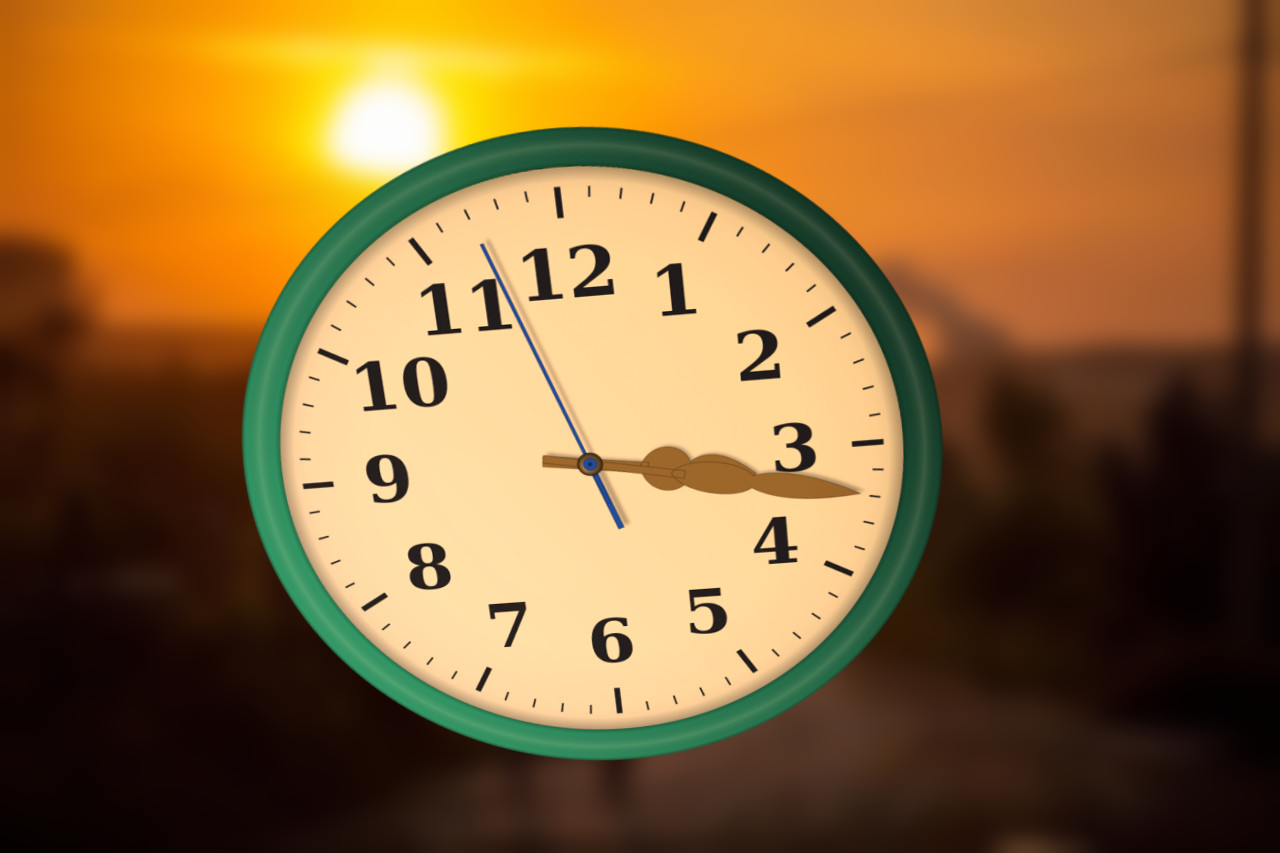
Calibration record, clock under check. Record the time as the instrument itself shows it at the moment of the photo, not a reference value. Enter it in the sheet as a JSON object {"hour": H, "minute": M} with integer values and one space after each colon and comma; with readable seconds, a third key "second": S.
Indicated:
{"hour": 3, "minute": 16, "second": 57}
